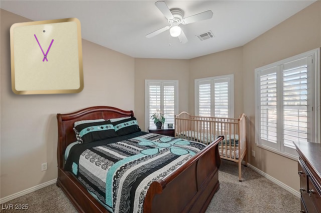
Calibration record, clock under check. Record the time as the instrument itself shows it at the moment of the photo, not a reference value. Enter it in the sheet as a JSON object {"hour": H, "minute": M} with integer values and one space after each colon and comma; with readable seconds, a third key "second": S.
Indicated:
{"hour": 12, "minute": 56}
